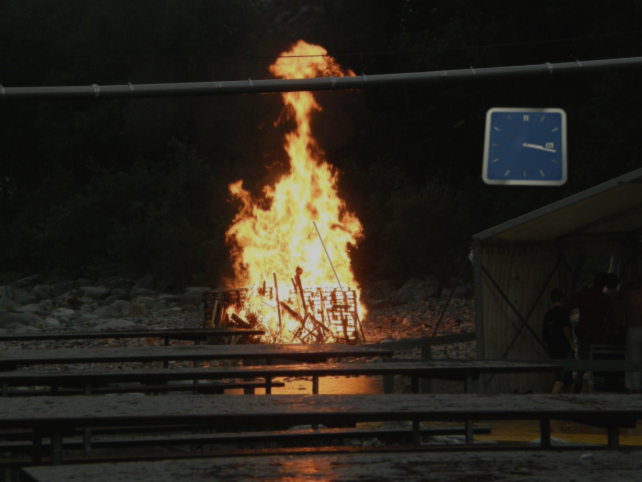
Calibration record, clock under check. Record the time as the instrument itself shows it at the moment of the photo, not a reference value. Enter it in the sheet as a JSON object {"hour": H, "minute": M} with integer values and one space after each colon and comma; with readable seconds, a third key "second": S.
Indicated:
{"hour": 3, "minute": 17}
